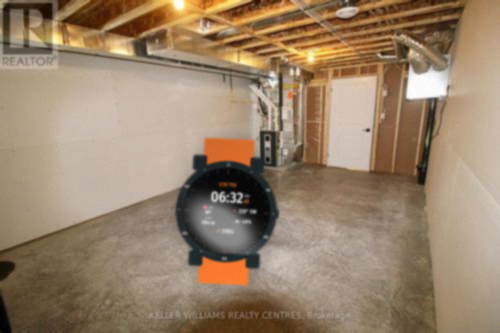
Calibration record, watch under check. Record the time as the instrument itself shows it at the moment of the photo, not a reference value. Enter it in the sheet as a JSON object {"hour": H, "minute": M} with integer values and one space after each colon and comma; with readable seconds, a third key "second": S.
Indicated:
{"hour": 6, "minute": 32}
